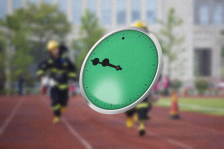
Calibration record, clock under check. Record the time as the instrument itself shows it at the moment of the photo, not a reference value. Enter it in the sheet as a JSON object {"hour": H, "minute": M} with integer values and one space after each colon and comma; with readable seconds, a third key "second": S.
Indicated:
{"hour": 9, "minute": 48}
